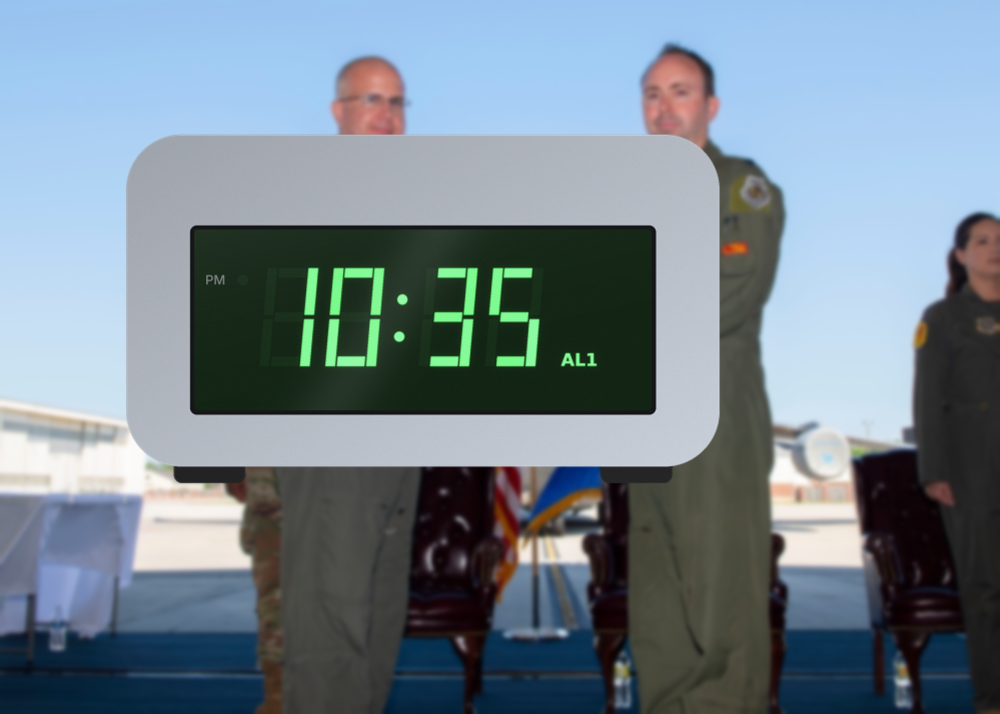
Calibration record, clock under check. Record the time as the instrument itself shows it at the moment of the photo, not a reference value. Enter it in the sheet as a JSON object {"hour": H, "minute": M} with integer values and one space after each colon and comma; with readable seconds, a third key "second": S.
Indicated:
{"hour": 10, "minute": 35}
